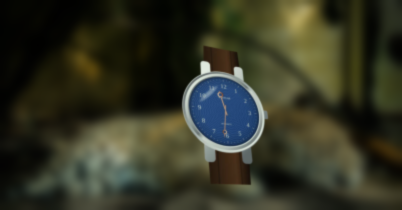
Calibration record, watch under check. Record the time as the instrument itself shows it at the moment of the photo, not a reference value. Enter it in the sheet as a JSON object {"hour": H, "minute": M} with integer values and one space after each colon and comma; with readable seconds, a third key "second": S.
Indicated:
{"hour": 11, "minute": 31}
